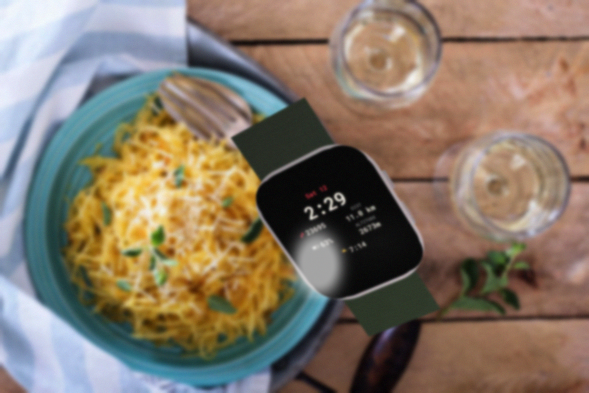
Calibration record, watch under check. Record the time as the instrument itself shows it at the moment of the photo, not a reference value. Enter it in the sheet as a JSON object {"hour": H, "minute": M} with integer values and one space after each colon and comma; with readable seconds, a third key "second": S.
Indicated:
{"hour": 2, "minute": 29}
